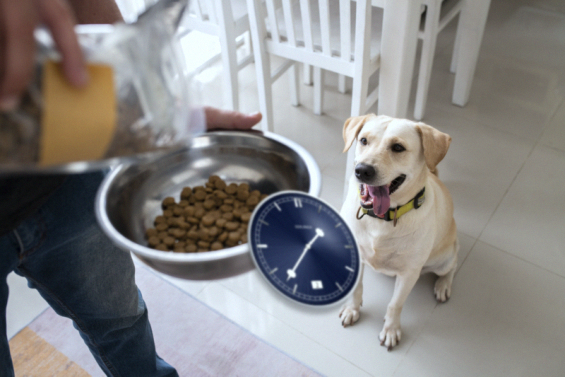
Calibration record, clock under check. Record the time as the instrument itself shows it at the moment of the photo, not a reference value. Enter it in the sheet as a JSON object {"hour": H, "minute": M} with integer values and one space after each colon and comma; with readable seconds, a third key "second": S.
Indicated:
{"hour": 1, "minute": 37}
